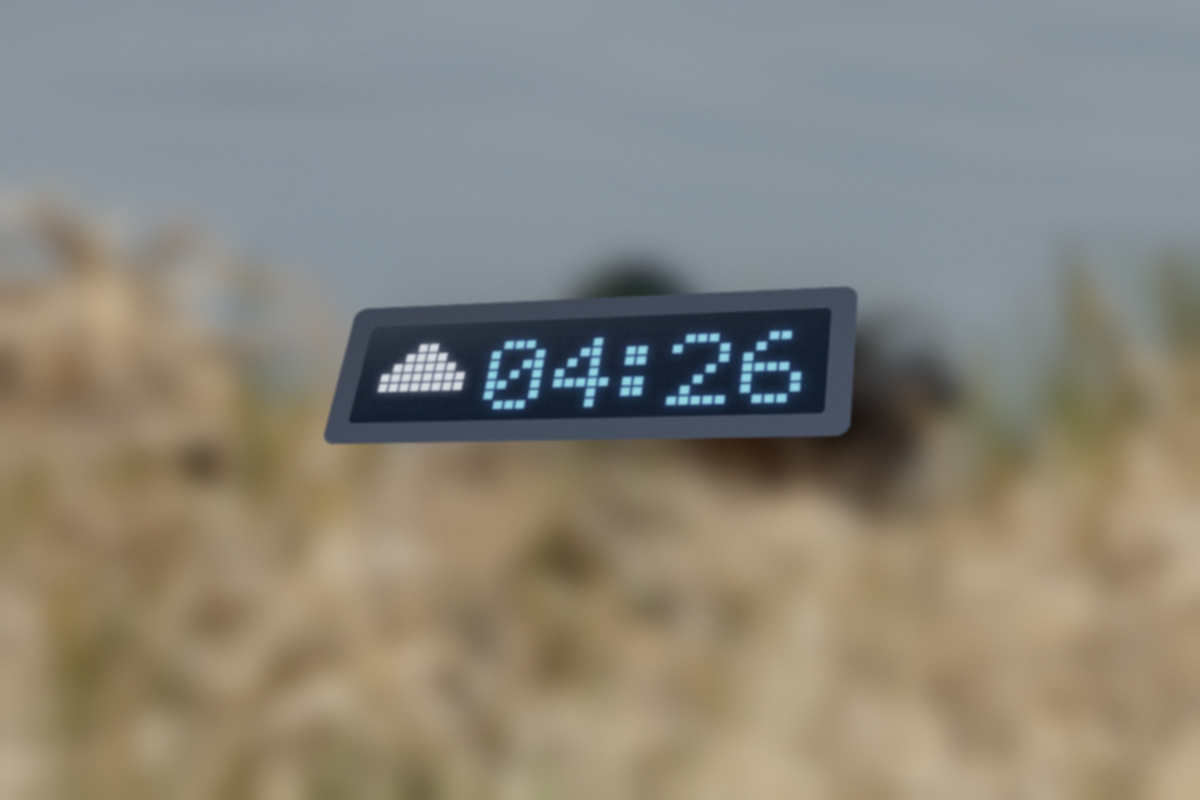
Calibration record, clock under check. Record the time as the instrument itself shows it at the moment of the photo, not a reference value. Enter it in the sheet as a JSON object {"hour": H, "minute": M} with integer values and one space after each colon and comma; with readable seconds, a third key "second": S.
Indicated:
{"hour": 4, "minute": 26}
